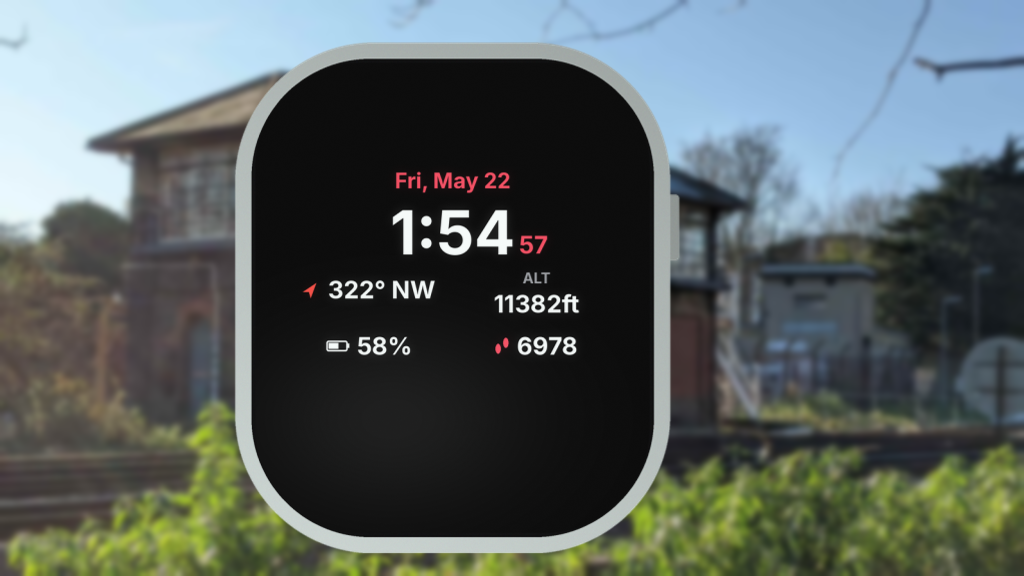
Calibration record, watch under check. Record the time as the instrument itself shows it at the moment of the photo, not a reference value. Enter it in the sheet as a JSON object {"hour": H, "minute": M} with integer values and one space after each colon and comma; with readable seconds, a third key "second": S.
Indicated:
{"hour": 1, "minute": 54, "second": 57}
